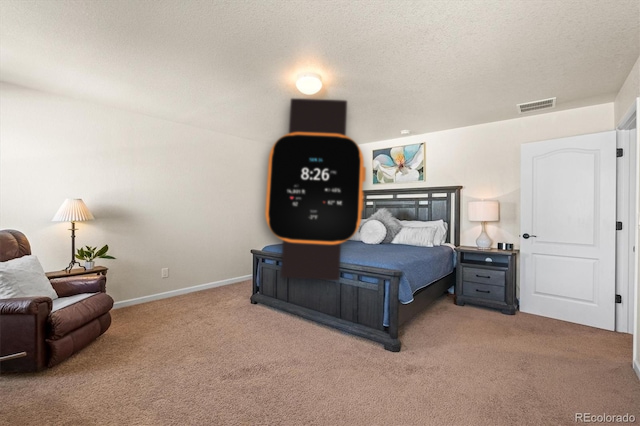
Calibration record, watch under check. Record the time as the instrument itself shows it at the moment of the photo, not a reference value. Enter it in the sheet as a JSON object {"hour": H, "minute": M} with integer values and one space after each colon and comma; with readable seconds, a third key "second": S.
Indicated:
{"hour": 8, "minute": 26}
